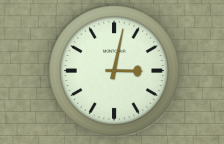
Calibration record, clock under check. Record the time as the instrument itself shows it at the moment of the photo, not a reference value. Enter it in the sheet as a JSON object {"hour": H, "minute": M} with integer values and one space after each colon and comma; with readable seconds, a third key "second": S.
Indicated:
{"hour": 3, "minute": 2}
